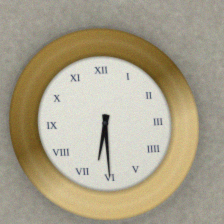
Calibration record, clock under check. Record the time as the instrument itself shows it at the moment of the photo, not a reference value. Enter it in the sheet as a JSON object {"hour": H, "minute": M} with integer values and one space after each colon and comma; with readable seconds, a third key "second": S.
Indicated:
{"hour": 6, "minute": 30}
